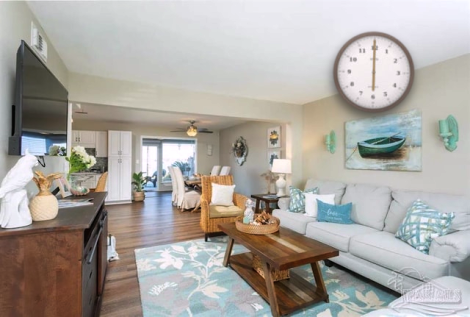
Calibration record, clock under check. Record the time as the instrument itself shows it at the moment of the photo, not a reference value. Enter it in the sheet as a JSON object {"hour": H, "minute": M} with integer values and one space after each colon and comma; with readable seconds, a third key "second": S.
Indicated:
{"hour": 6, "minute": 0}
